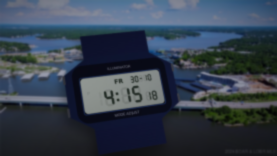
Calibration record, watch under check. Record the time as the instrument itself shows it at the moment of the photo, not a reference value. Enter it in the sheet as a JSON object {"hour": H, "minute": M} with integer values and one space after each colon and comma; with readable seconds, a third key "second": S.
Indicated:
{"hour": 4, "minute": 15, "second": 18}
